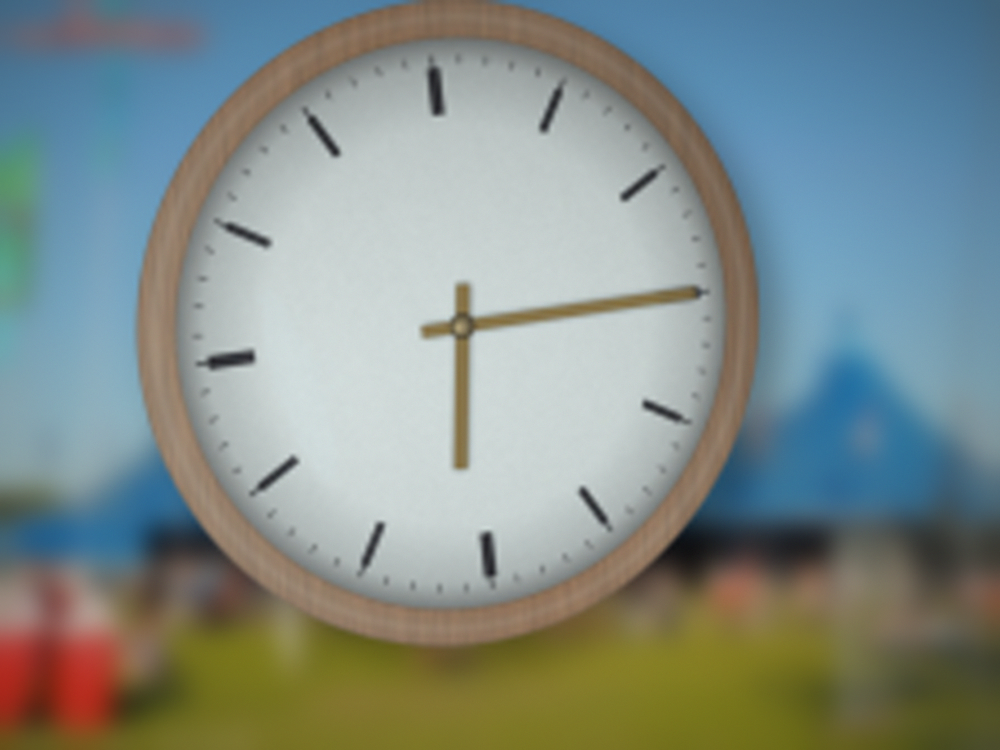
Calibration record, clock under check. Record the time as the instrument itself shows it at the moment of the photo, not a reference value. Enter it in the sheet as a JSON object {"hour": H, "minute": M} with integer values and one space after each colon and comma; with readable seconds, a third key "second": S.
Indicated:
{"hour": 6, "minute": 15}
